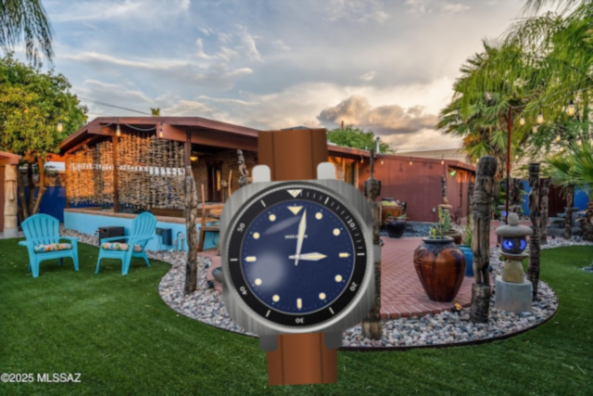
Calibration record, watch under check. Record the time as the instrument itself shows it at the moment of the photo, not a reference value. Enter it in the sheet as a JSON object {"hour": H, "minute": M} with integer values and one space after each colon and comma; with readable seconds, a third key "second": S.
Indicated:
{"hour": 3, "minute": 2}
